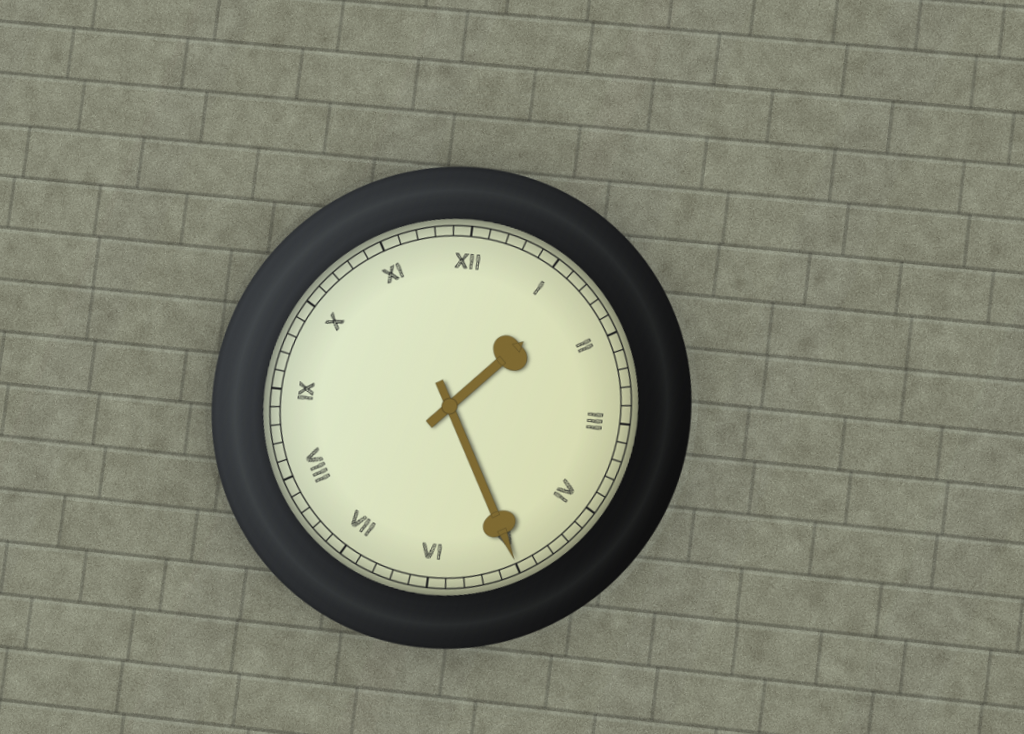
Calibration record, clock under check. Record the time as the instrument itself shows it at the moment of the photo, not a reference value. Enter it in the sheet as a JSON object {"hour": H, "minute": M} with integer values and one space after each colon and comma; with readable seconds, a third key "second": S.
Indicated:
{"hour": 1, "minute": 25}
